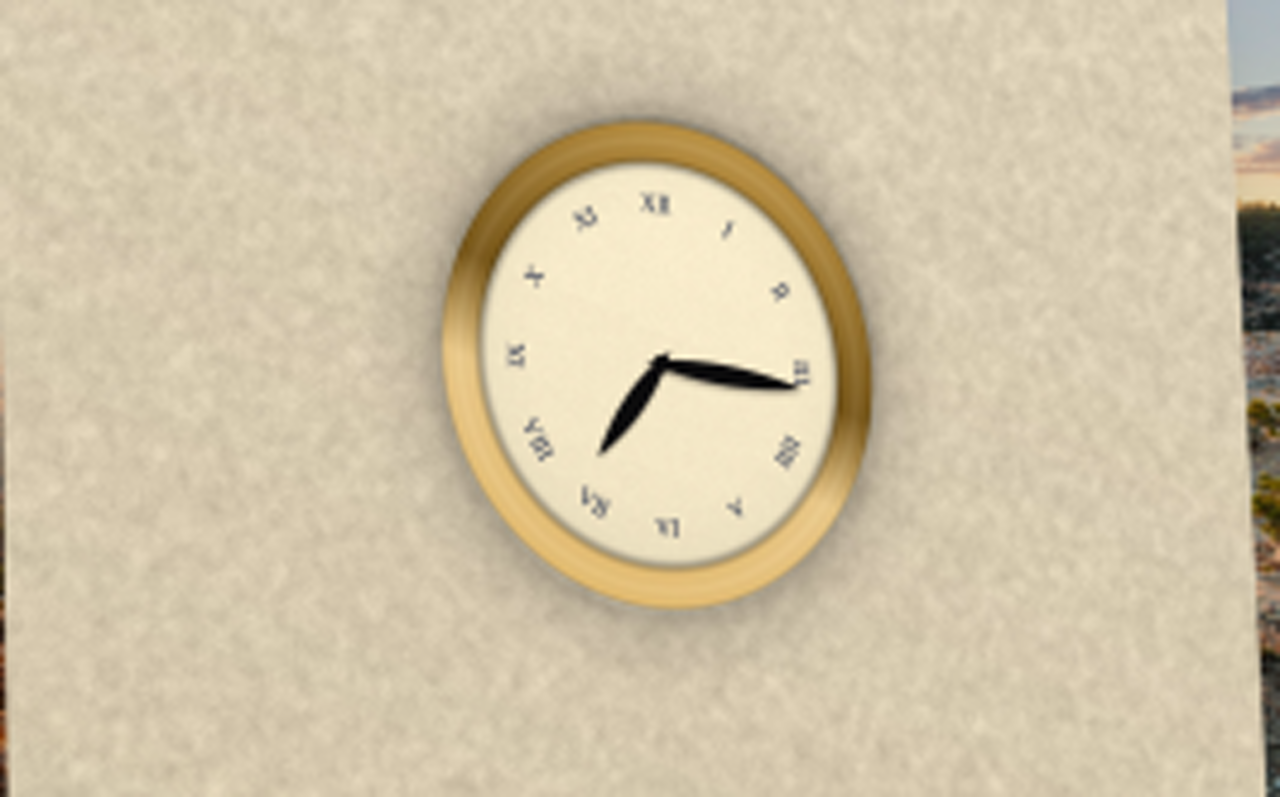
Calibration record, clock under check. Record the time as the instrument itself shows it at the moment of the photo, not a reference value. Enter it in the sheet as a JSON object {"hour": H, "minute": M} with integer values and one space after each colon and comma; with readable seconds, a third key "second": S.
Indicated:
{"hour": 7, "minute": 16}
